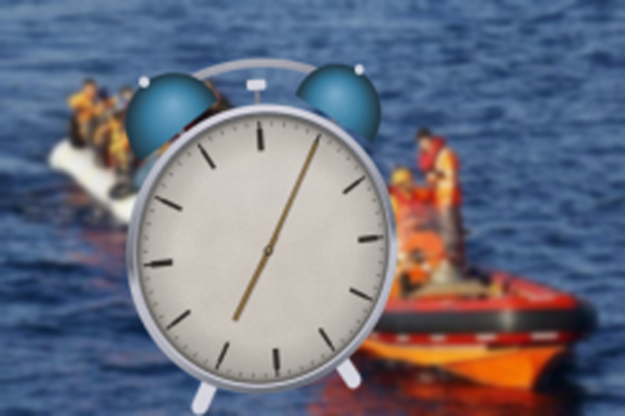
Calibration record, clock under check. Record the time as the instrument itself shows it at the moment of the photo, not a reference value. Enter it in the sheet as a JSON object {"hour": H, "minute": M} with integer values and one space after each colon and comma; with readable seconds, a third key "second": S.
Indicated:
{"hour": 7, "minute": 5}
